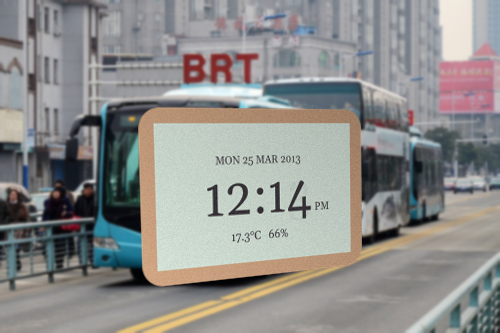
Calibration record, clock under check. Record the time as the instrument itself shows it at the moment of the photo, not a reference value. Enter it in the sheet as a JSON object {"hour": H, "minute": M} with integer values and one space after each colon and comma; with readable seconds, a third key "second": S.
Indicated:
{"hour": 12, "minute": 14}
